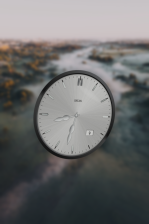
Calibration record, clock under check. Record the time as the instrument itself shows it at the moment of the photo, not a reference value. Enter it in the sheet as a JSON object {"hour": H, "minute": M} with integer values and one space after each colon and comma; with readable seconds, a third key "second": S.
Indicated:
{"hour": 8, "minute": 32}
